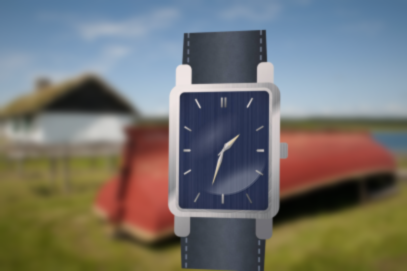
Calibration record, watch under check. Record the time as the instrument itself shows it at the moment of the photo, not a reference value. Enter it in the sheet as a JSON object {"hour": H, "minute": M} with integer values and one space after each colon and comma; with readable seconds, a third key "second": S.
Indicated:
{"hour": 1, "minute": 33}
